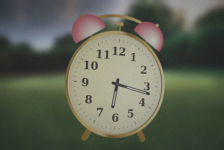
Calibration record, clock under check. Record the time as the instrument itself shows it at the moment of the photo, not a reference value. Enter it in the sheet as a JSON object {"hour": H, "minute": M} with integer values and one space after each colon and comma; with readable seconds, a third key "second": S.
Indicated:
{"hour": 6, "minute": 17}
